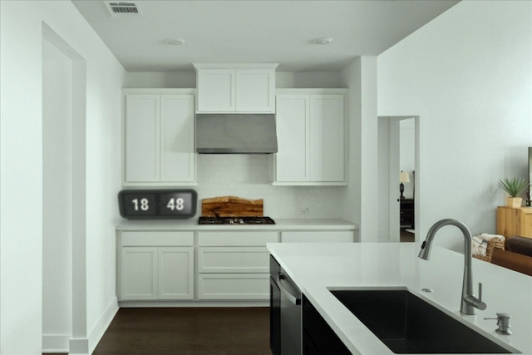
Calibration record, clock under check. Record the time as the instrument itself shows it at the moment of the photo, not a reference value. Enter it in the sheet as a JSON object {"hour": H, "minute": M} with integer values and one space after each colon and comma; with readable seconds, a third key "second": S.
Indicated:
{"hour": 18, "minute": 48}
